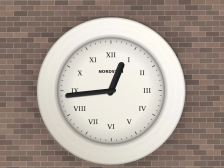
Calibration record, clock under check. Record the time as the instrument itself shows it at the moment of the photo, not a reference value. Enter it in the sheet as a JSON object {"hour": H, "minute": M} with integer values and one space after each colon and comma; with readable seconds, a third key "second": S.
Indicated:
{"hour": 12, "minute": 44}
